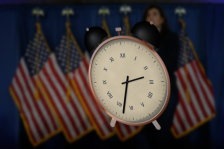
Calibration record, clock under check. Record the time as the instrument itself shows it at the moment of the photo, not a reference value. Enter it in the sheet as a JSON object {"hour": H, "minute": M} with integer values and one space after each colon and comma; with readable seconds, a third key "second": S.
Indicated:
{"hour": 2, "minute": 33}
